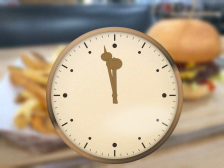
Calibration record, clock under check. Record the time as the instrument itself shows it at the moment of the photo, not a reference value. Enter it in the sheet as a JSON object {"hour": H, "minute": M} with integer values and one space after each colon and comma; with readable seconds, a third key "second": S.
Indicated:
{"hour": 11, "minute": 58}
